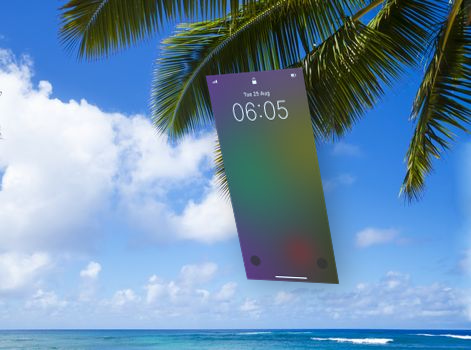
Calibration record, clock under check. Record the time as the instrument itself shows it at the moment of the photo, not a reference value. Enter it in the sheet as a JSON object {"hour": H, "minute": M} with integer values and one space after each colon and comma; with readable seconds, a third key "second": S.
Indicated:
{"hour": 6, "minute": 5}
